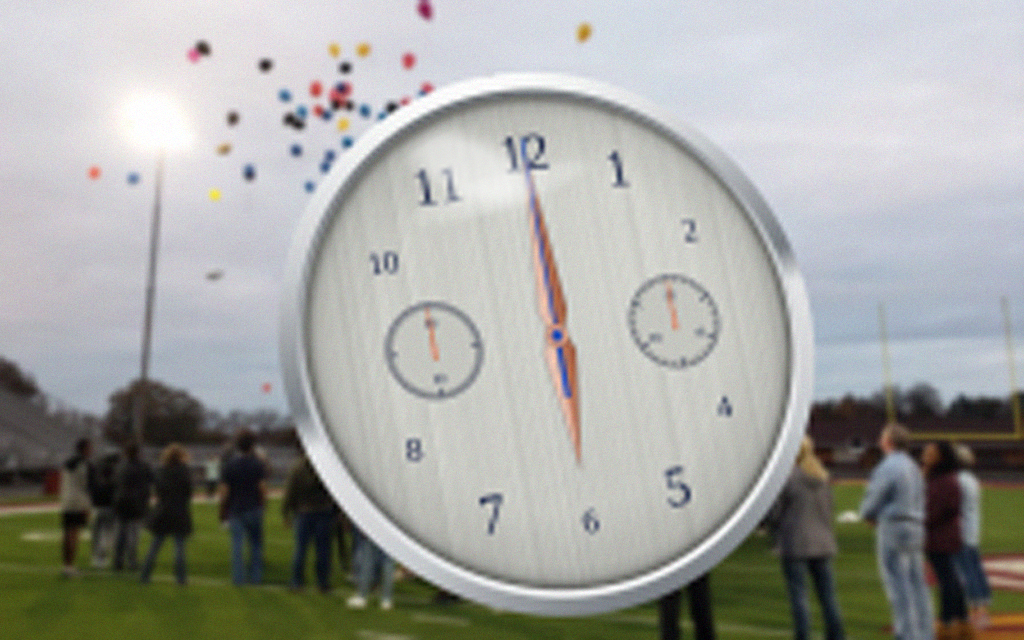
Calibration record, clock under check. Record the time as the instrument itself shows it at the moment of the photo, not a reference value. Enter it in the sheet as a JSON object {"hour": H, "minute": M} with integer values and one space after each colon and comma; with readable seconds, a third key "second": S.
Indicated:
{"hour": 6, "minute": 0}
